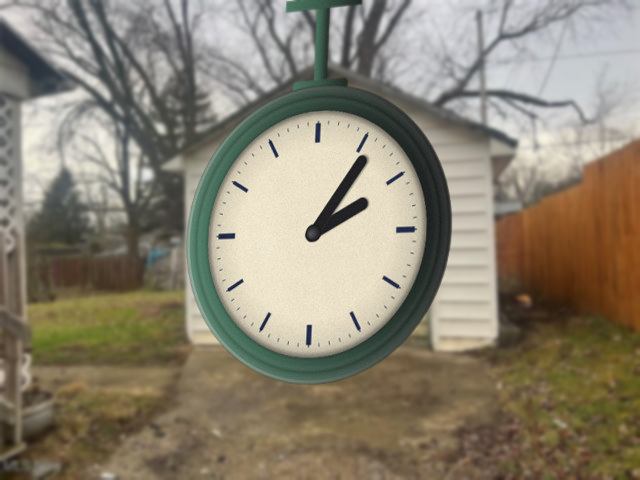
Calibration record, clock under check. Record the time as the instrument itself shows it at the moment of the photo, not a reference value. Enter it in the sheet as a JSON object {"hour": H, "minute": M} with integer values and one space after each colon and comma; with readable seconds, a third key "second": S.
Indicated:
{"hour": 2, "minute": 6}
